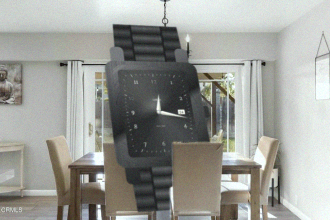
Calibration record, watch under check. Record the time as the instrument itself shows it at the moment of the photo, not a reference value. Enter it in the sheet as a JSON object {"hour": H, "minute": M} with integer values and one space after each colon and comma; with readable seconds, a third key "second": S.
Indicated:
{"hour": 12, "minute": 17}
